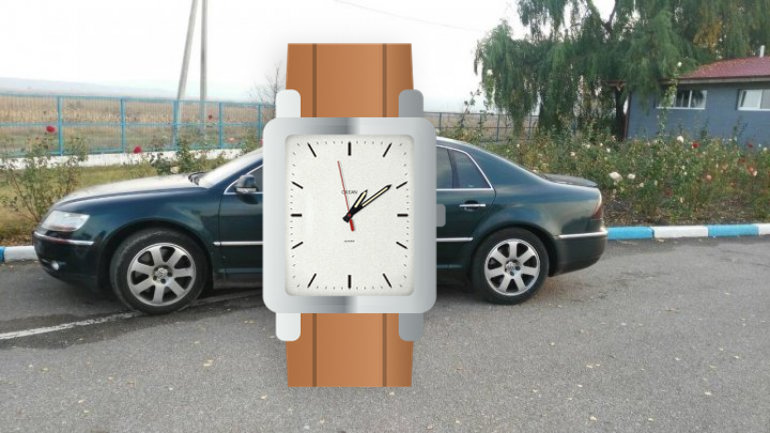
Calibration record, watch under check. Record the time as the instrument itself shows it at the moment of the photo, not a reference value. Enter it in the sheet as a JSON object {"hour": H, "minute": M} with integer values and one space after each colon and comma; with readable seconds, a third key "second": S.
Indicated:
{"hour": 1, "minute": 8, "second": 58}
